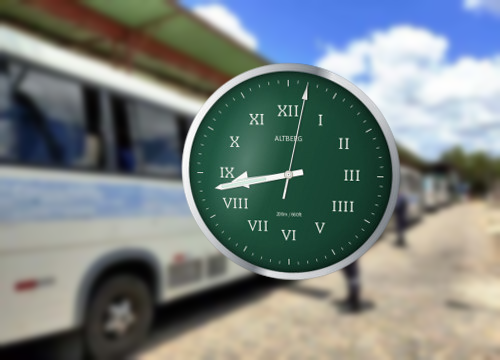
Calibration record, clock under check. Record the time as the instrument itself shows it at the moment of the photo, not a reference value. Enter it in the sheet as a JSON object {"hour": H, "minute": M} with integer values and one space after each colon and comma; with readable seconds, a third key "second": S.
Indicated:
{"hour": 8, "minute": 43, "second": 2}
